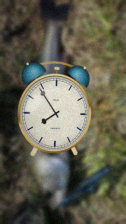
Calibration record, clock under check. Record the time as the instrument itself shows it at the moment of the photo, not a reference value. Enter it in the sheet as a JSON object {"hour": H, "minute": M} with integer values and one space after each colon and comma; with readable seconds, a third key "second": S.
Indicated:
{"hour": 7, "minute": 54}
